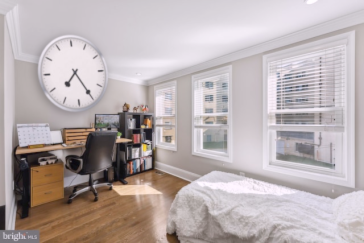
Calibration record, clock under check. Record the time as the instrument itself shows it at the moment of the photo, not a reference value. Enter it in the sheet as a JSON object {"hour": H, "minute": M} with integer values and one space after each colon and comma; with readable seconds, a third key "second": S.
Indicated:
{"hour": 7, "minute": 25}
